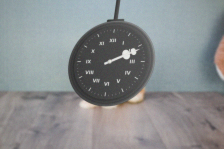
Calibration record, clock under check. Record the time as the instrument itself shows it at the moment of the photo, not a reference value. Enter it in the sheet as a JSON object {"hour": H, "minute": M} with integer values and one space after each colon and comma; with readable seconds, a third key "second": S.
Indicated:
{"hour": 2, "minute": 11}
